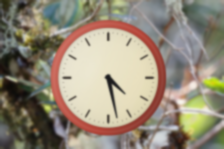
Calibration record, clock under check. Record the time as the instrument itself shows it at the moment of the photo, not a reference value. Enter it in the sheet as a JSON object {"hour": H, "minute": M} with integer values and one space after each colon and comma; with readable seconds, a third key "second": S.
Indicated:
{"hour": 4, "minute": 28}
